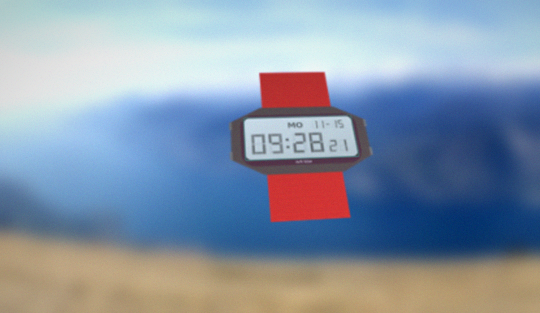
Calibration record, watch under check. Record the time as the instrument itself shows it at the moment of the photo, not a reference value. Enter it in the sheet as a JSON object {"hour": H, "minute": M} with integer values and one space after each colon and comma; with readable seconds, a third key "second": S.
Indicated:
{"hour": 9, "minute": 28, "second": 21}
